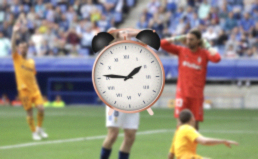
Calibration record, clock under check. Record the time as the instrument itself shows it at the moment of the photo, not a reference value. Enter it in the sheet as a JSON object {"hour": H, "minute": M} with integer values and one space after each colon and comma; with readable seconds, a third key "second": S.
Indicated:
{"hour": 1, "minute": 46}
